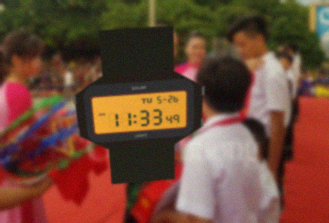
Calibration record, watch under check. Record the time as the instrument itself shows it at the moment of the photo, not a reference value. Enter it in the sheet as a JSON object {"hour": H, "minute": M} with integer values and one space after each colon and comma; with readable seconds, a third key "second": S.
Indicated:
{"hour": 11, "minute": 33, "second": 49}
